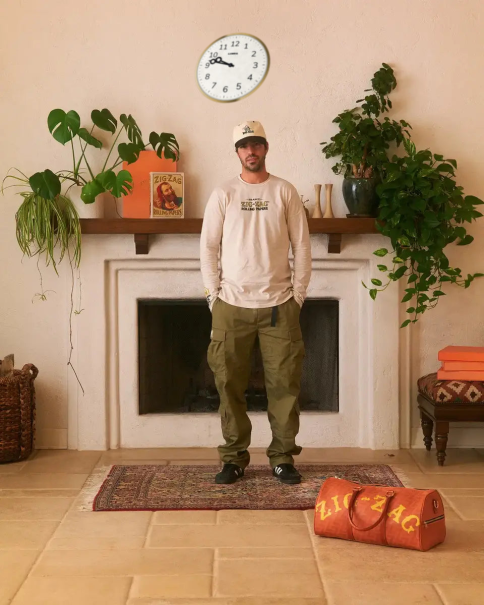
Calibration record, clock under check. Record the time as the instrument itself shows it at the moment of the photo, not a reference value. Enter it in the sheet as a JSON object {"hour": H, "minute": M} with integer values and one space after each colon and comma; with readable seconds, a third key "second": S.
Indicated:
{"hour": 9, "minute": 47}
